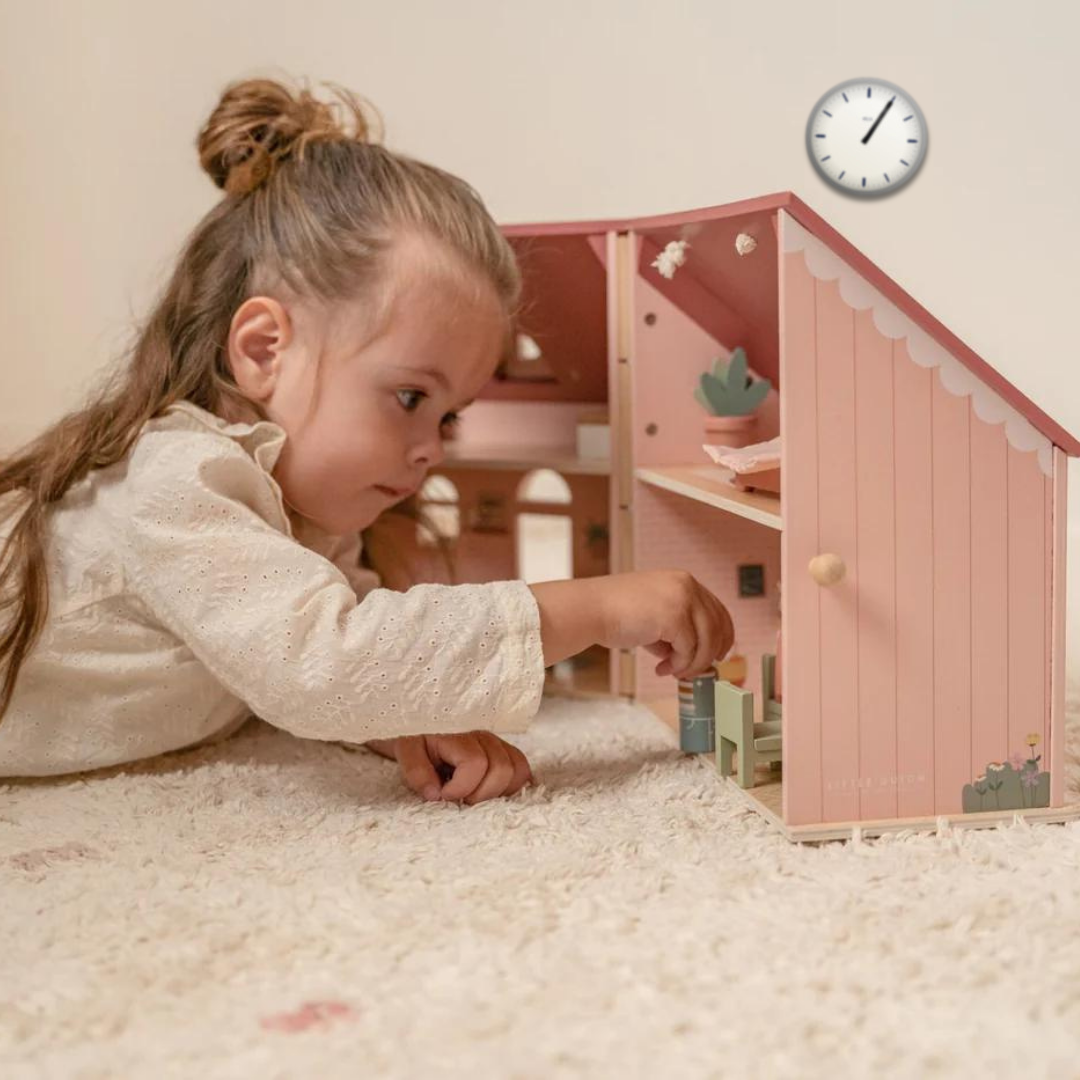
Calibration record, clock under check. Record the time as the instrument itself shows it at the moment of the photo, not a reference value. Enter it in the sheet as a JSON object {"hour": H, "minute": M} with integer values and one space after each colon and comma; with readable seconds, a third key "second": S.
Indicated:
{"hour": 1, "minute": 5}
